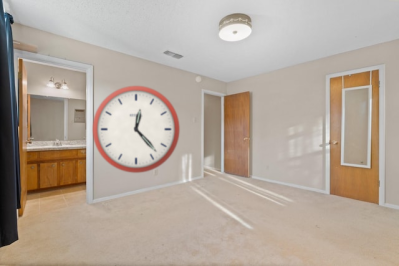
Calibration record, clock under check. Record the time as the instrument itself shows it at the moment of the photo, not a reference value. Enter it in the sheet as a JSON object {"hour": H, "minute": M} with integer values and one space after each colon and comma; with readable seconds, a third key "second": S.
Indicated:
{"hour": 12, "minute": 23}
